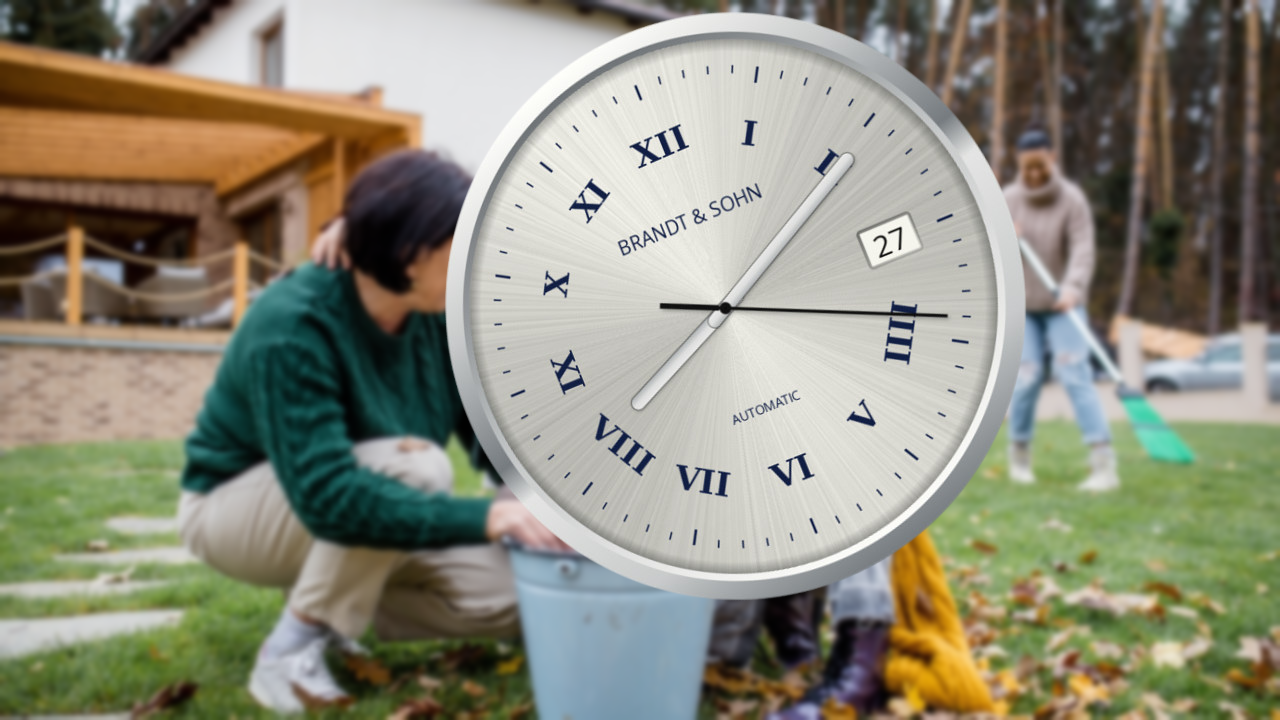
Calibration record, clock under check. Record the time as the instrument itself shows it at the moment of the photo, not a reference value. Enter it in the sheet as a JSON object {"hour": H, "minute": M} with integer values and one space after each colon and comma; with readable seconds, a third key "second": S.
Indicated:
{"hour": 8, "minute": 10, "second": 19}
